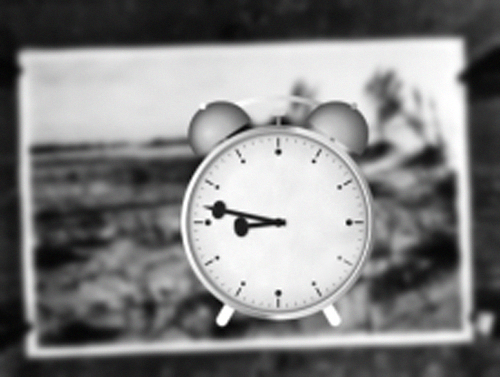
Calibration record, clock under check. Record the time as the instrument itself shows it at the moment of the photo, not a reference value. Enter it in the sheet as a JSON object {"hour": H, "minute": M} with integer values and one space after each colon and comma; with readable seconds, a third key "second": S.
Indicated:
{"hour": 8, "minute": 47}
